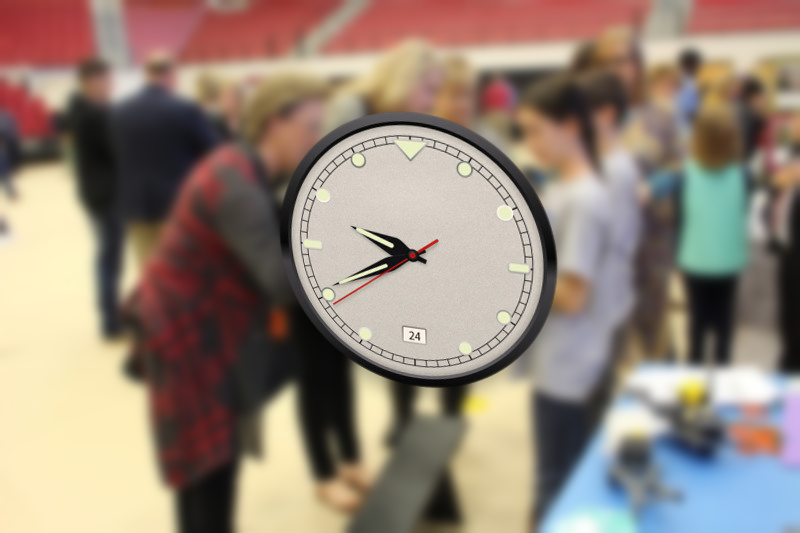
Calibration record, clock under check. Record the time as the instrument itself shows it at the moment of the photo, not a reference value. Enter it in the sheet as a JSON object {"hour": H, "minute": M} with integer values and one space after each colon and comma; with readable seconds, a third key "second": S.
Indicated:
{"hour": 9, "minute": 40, "second": 39}
